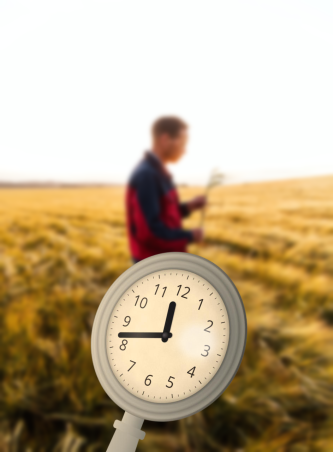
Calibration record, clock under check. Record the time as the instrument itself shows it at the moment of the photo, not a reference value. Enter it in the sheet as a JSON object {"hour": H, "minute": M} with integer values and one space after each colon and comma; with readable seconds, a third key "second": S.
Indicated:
{"hour": 11, "minute": 42}
